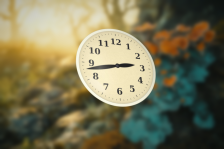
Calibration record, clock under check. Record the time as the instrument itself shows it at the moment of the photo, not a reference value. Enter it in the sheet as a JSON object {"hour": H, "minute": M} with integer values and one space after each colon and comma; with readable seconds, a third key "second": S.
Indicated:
{"hour": 2, "minute": 43}
